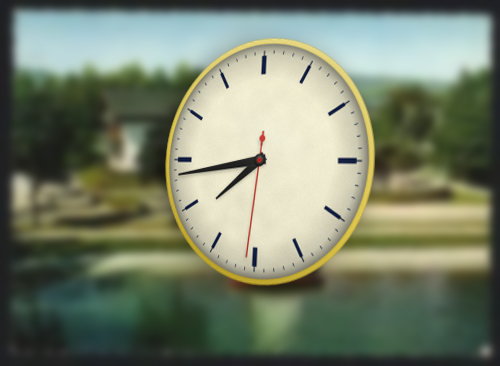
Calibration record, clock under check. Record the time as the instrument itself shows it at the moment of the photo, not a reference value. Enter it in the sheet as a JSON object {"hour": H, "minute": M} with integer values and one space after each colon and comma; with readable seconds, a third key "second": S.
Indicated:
{"hour": 7, "minute": 43, "second": 31}
